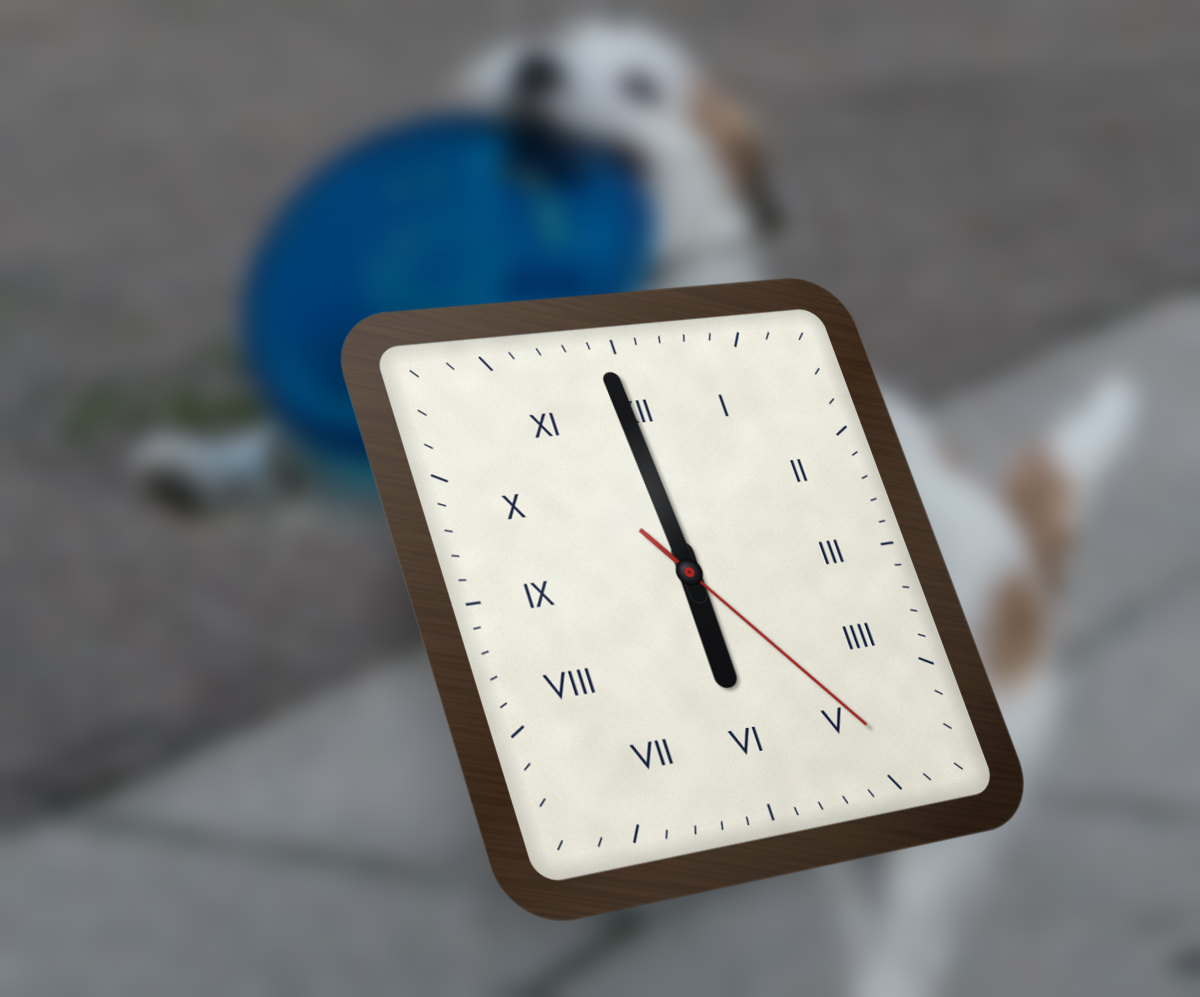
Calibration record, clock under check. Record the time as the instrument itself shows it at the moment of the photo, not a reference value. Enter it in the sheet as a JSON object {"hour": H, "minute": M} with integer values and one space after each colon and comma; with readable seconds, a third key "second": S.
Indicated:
{"hour": 5, "minute": 59, "second": 24}
